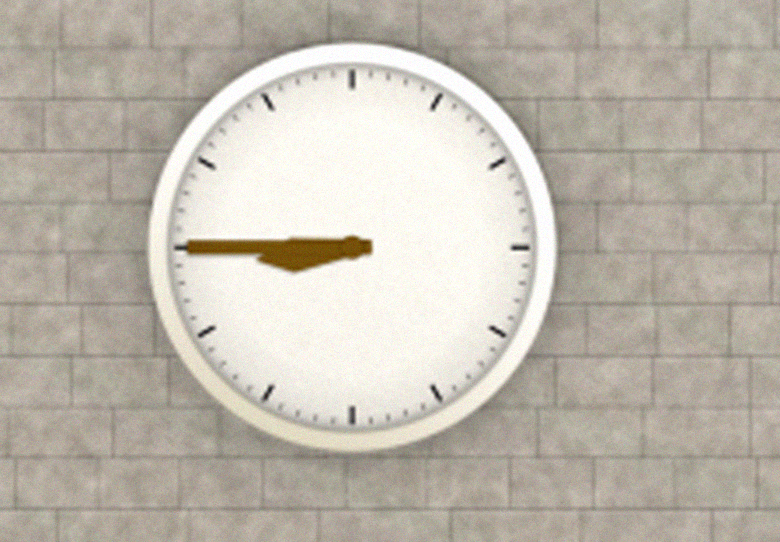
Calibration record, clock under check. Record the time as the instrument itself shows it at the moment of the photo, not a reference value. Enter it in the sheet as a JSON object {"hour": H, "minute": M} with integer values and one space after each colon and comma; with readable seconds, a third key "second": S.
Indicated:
{"hour": 8, "minute": 45}
